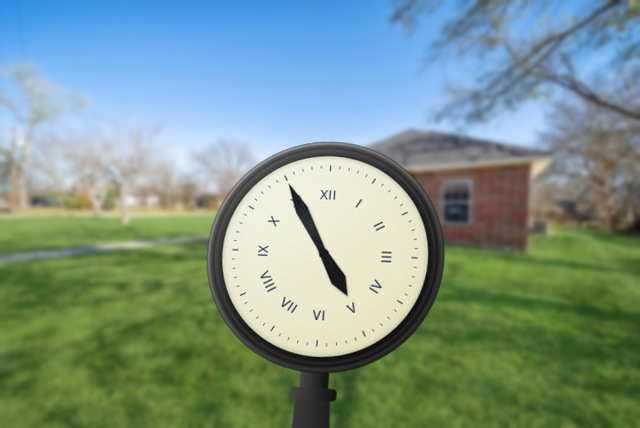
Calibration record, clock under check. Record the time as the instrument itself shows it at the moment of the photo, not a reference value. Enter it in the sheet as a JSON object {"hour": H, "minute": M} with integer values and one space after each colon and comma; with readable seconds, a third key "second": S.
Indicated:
{"hour": 4, "minute": 55}
